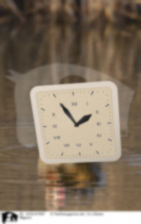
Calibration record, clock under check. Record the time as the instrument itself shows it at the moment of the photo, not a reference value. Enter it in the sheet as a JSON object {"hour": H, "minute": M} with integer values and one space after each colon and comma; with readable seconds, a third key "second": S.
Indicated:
{"hour": 1, "minute": 55}
